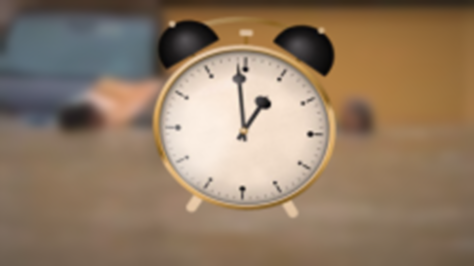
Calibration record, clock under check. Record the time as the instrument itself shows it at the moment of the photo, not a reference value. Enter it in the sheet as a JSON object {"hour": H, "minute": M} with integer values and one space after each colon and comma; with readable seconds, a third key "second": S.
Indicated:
{"hour": 12, "minute": 59}
